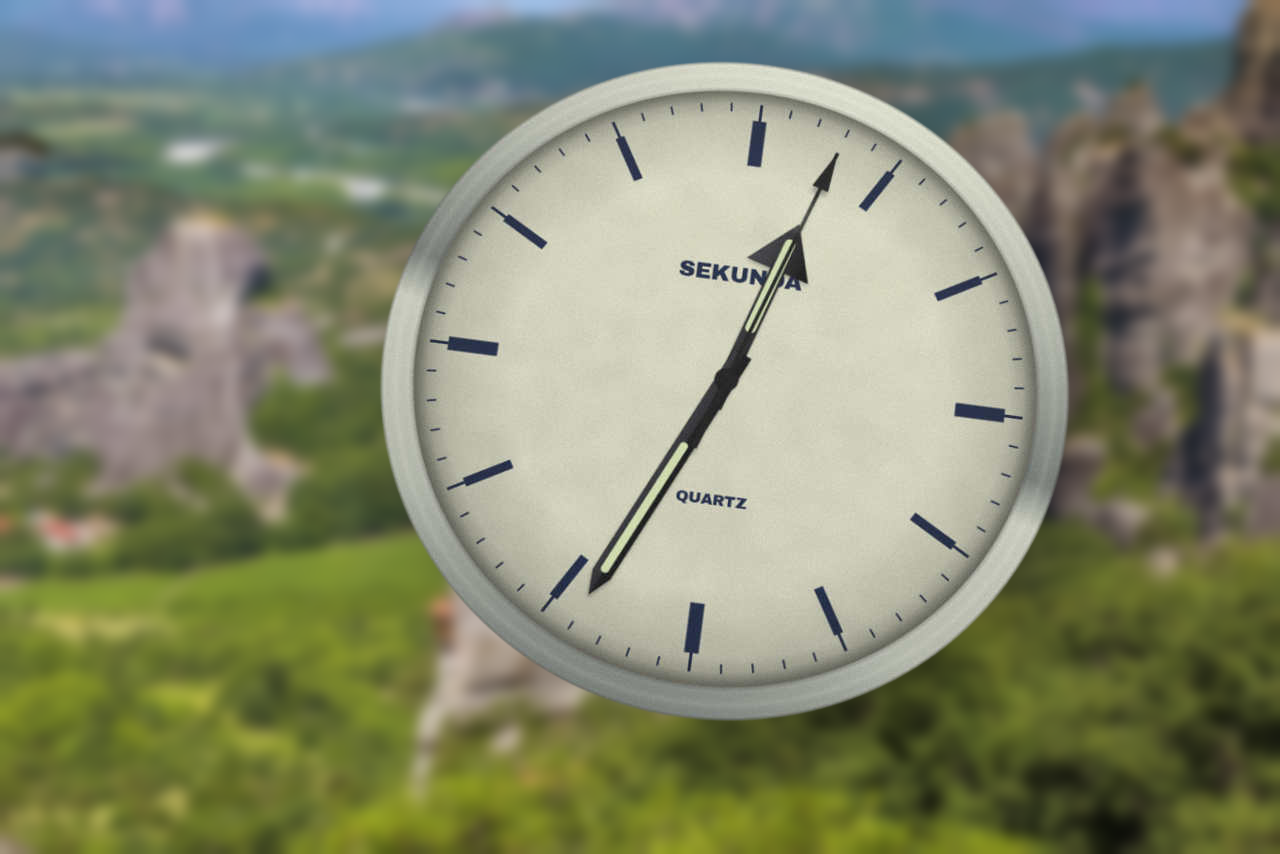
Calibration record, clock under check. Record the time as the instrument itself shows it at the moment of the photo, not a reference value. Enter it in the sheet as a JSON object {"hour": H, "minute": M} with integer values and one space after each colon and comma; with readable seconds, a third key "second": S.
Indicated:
{"hour": 12, "minute": 34, "second": 3}
